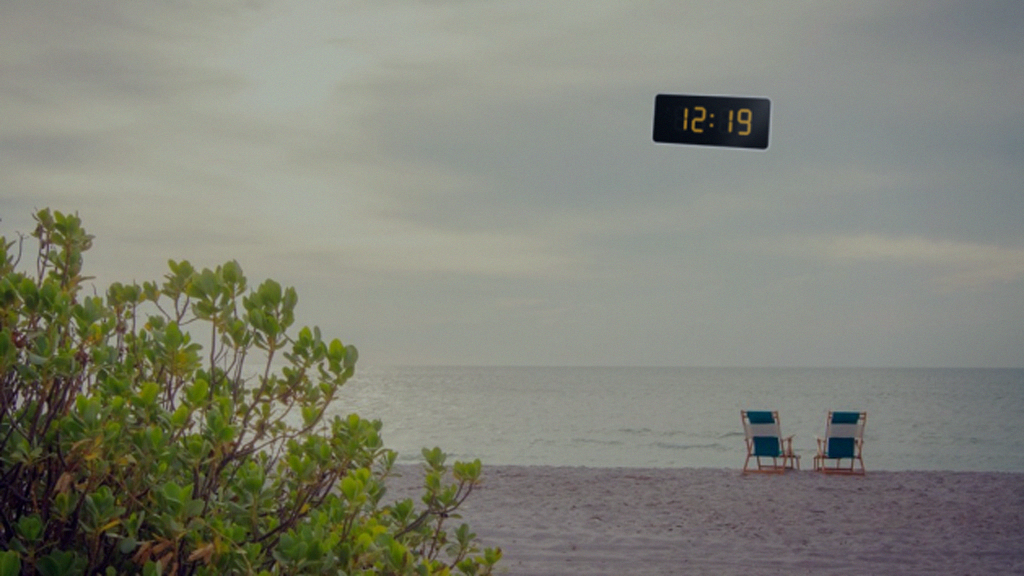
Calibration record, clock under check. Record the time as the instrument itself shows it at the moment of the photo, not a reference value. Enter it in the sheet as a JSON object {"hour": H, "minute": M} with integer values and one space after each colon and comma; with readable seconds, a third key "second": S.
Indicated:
{"hour": 12, "minute": 19}
